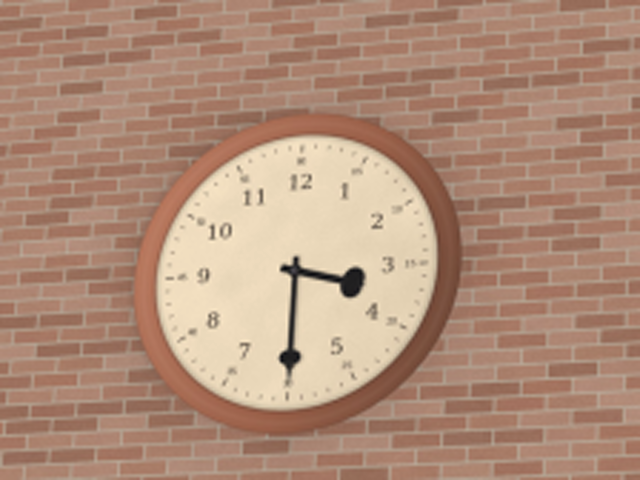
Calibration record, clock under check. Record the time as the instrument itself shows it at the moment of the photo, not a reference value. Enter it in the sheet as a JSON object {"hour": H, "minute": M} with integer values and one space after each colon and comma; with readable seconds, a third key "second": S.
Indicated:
{"hour": 3, "minute": 30}
